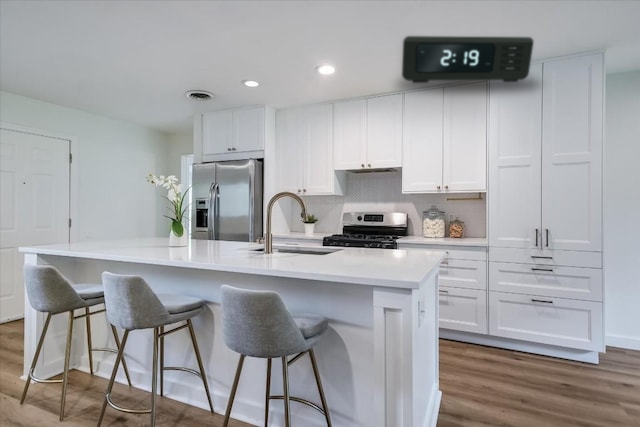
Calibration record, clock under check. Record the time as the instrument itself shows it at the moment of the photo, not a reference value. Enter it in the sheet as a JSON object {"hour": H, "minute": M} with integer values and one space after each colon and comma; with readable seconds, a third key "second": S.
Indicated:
{"hour": 2, "minute": 19}
